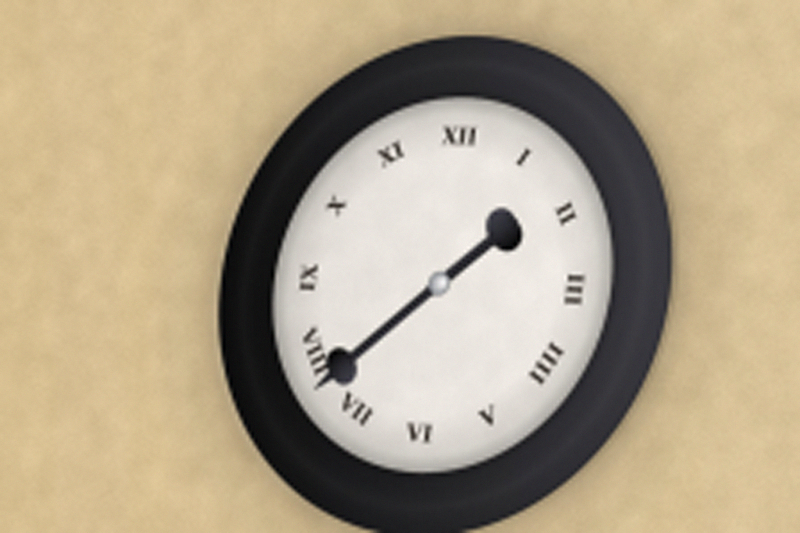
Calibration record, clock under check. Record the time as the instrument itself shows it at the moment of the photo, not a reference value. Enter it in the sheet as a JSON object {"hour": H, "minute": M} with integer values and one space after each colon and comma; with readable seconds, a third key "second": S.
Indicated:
{"hour": 1, "minute": 38}
